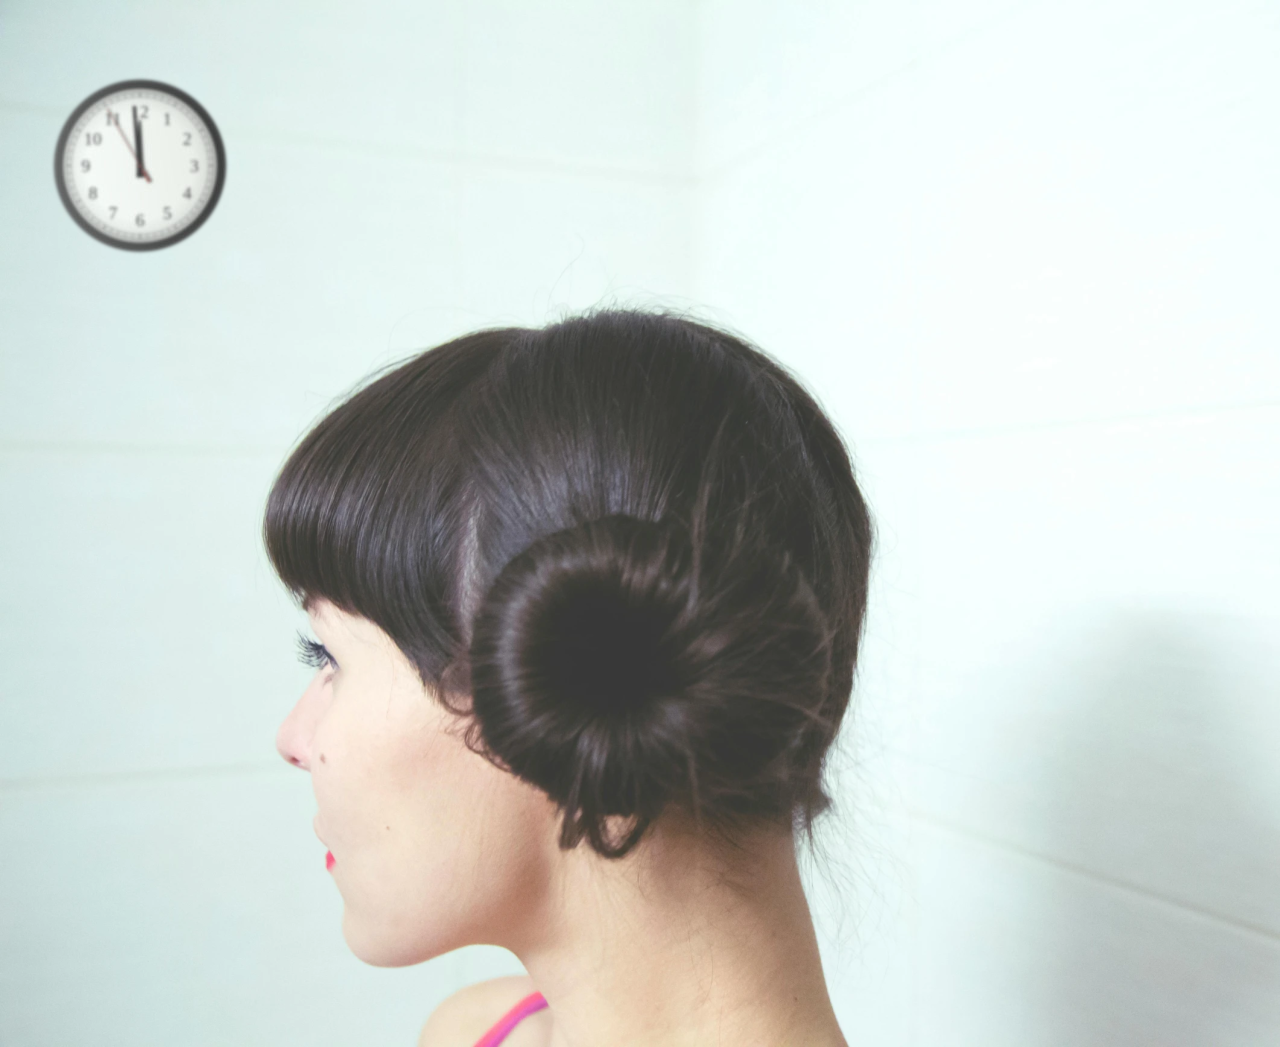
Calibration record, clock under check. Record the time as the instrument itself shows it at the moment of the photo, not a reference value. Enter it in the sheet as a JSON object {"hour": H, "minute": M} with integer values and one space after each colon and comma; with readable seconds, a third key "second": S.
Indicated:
{"hour": 11, "minute": 58, "second": 55}
